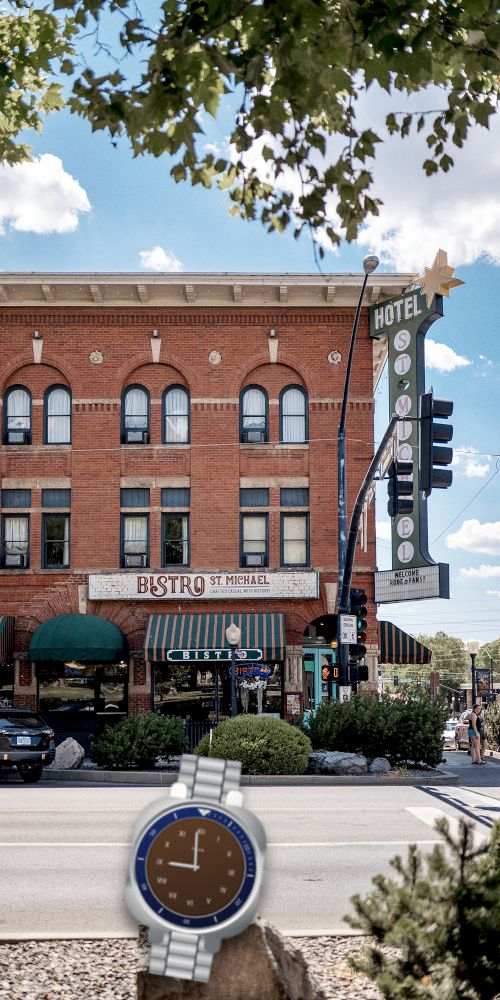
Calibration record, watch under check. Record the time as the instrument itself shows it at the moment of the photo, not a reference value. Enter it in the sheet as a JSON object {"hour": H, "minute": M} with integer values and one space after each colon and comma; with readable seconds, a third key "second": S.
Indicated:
{"hour": 8, "minute": 59}
